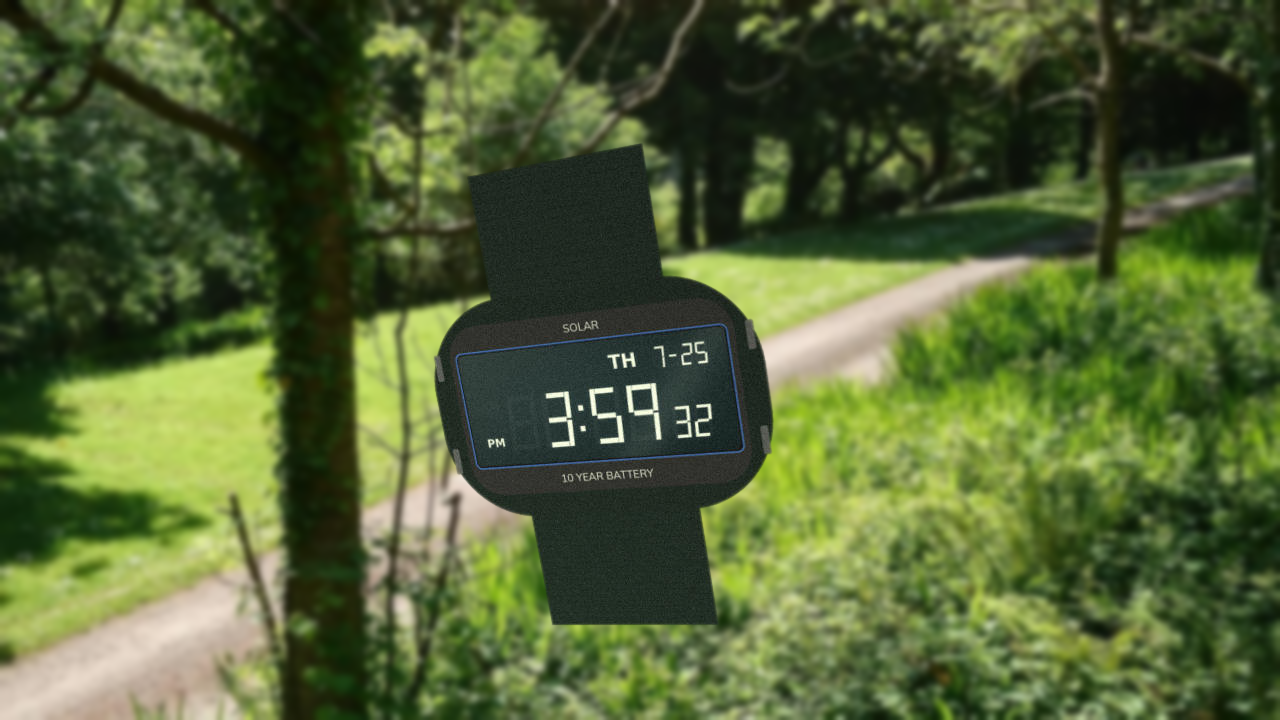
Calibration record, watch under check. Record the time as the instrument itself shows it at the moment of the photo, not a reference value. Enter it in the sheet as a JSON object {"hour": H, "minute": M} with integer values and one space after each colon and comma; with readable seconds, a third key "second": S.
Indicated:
{"hour": 3, "minute": 59, "second": 32}
